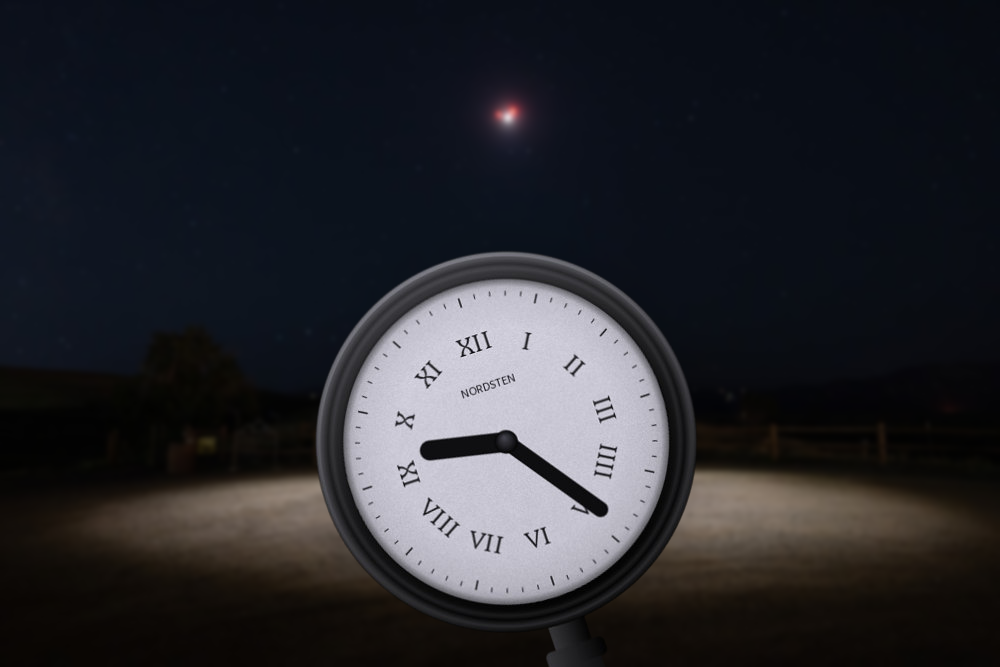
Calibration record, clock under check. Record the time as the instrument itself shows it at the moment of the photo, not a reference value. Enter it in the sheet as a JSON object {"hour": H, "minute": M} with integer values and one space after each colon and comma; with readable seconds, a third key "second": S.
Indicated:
{"hour": 9, "minute": 24}
